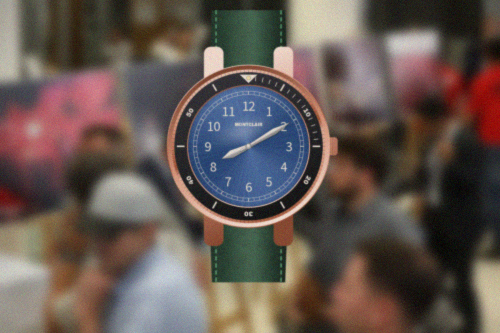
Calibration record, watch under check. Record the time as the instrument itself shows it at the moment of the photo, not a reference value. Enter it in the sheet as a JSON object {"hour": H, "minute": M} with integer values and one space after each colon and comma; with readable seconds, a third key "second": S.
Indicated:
{"hour": 8, "minute": 10}
